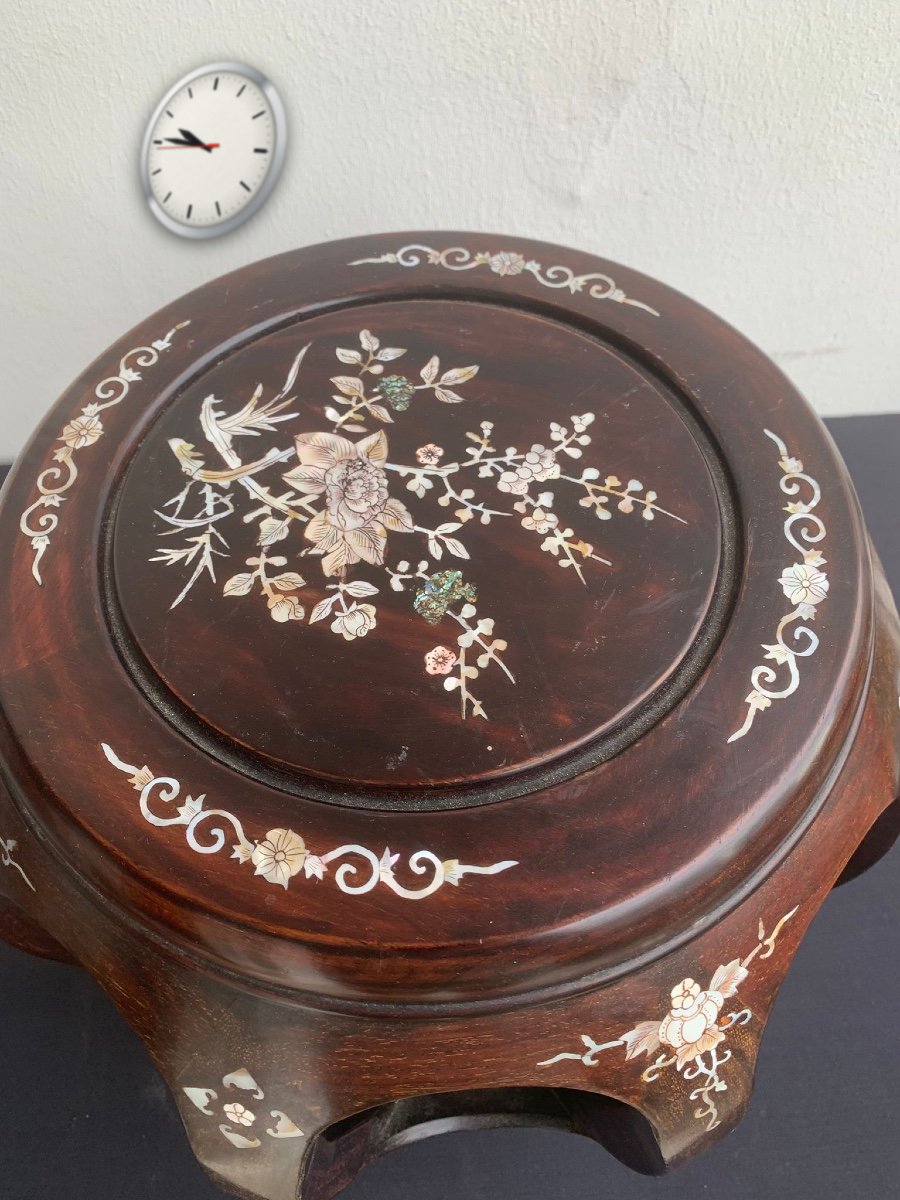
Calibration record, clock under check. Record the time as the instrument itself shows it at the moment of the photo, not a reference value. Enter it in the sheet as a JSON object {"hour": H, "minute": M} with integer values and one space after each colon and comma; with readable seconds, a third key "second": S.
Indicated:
{"hour": 9, "minute": 45, "second": 44}
